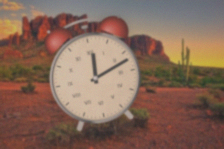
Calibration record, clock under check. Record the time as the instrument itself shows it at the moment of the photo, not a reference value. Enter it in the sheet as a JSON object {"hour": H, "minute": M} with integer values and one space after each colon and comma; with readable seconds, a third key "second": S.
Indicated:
{"hour": 12, "minute": 12}
